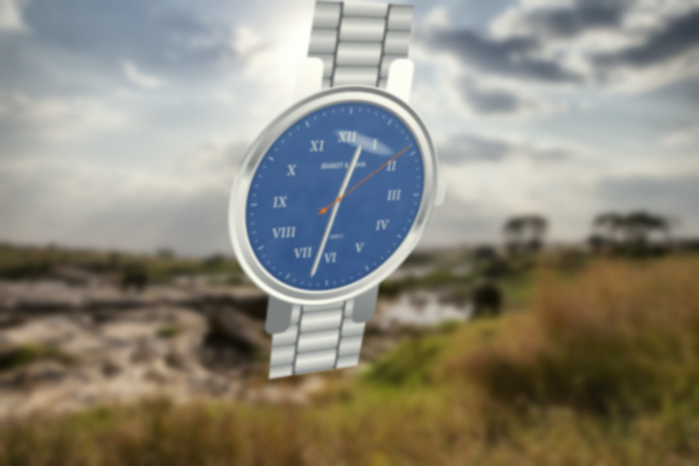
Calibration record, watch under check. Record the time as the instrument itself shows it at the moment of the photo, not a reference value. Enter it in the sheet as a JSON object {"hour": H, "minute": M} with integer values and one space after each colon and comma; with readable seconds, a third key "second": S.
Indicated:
{"hour": 12, "minute": 32, "second": 9}
